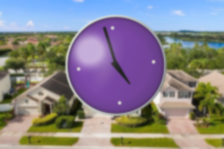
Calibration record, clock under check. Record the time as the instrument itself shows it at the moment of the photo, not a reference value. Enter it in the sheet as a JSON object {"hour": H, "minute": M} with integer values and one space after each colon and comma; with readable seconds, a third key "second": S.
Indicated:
{"hour": 4, "minute": 58}
